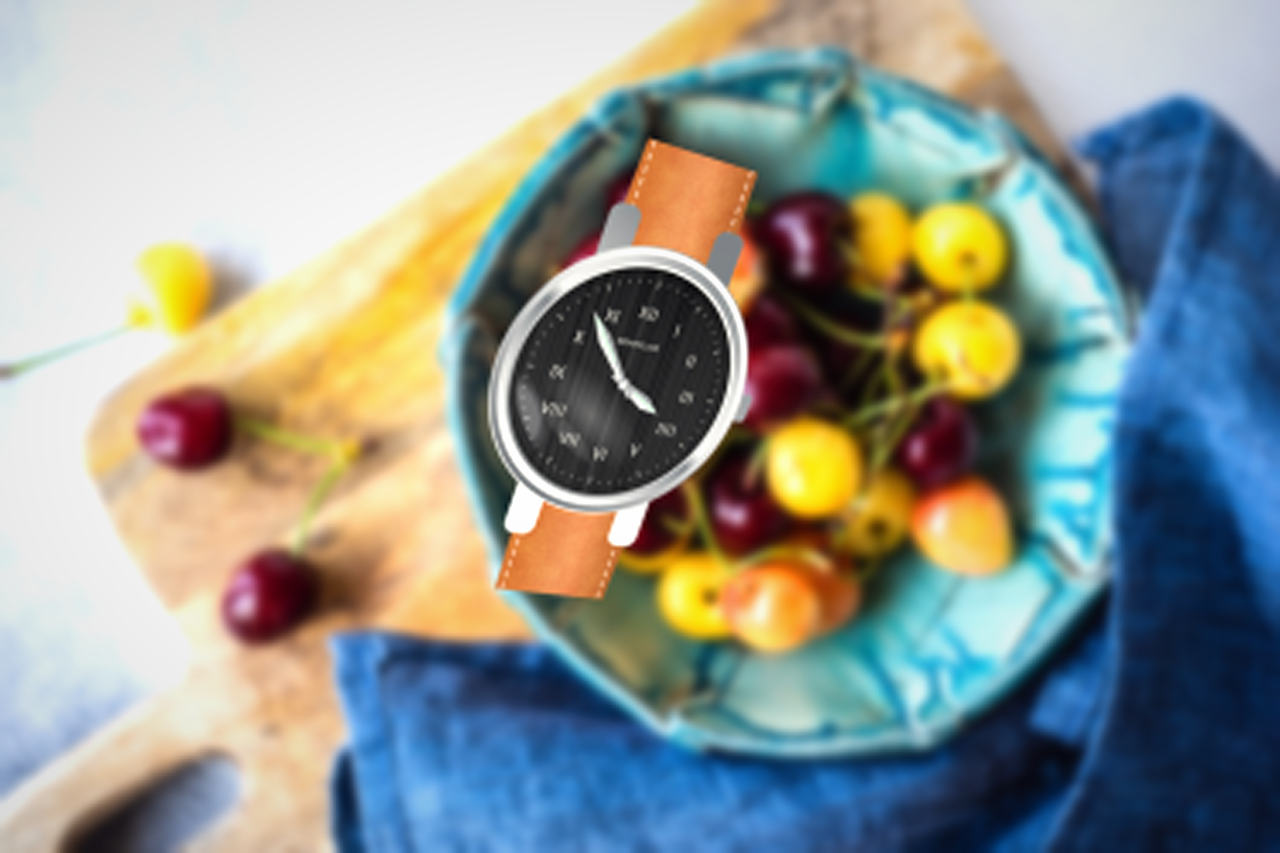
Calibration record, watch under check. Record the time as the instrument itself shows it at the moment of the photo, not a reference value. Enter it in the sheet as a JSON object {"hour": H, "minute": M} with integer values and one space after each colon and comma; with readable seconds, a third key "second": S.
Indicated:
{"hour": 3, "minute": 53}
